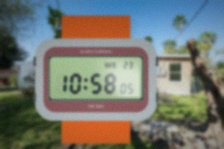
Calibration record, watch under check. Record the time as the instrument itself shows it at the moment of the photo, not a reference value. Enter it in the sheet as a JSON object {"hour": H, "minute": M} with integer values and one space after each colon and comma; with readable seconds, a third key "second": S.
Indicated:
{"hour": 10, "minute": 58}
